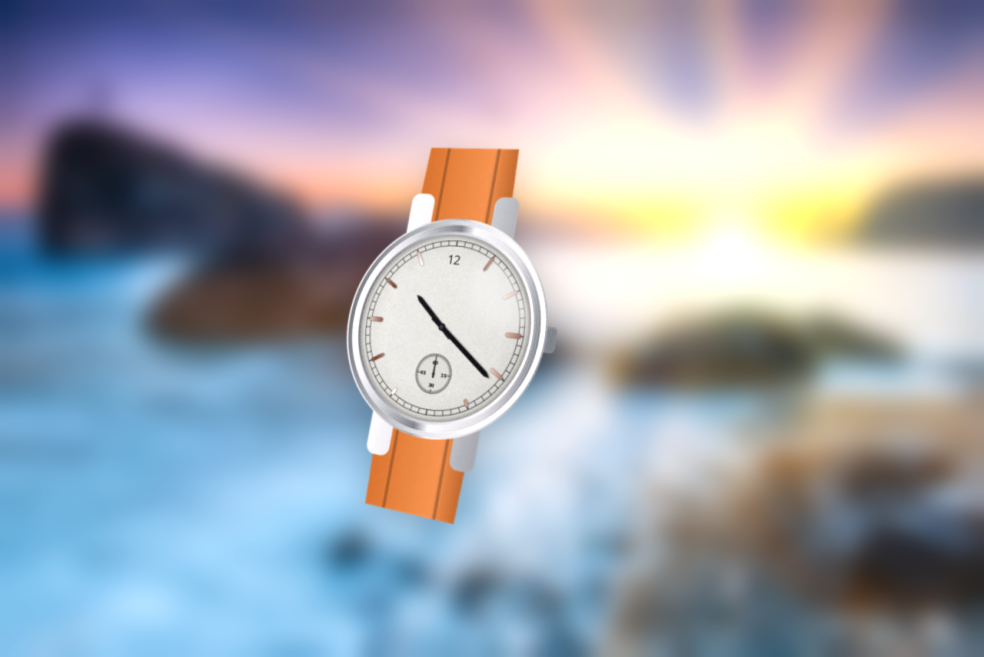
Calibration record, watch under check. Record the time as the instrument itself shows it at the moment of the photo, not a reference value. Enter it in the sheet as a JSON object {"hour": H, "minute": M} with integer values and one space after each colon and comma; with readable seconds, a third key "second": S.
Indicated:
{"hour": 10, "minute": 21}
